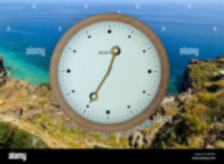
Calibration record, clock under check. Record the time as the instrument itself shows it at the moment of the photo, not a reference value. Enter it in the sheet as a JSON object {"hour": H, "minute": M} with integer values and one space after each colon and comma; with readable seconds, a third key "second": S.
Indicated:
{"hour": 12, "minute": 35}
